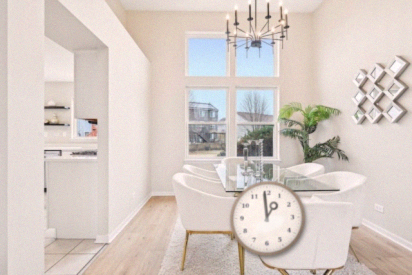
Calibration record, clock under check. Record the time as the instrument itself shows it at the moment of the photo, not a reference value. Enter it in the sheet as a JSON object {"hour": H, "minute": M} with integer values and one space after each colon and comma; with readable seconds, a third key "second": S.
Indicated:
{"hour": 12, "minute": 59}
